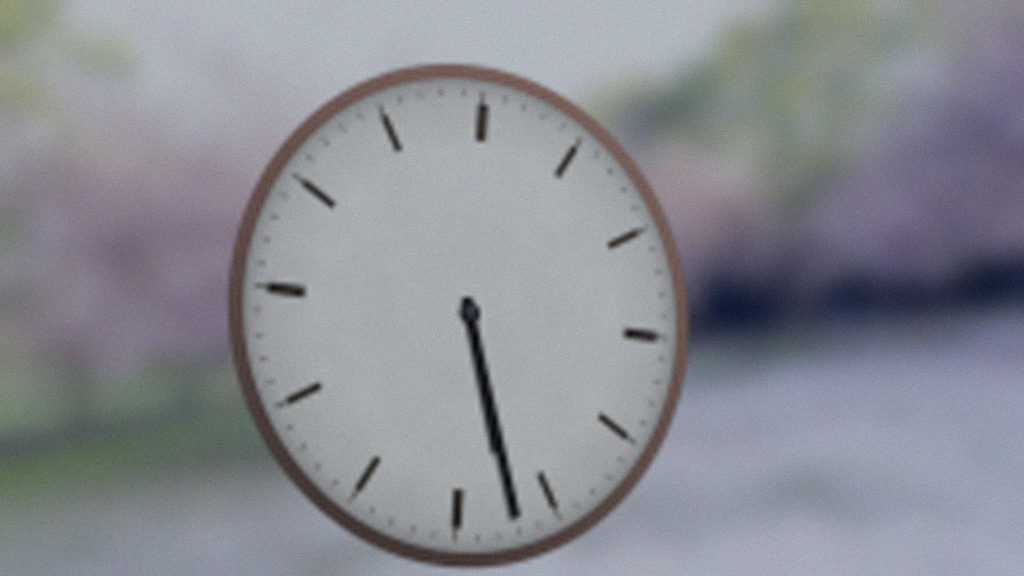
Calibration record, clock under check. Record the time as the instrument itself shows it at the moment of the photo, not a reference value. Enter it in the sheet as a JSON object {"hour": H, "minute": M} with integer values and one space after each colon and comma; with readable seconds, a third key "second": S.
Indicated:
{"hour": 5, "minute": 27}
